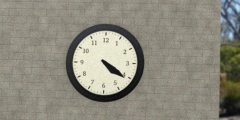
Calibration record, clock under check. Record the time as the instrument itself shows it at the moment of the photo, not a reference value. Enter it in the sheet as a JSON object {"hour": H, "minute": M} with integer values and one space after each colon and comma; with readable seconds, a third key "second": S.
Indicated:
{"hour": 4, "minute": 21}
